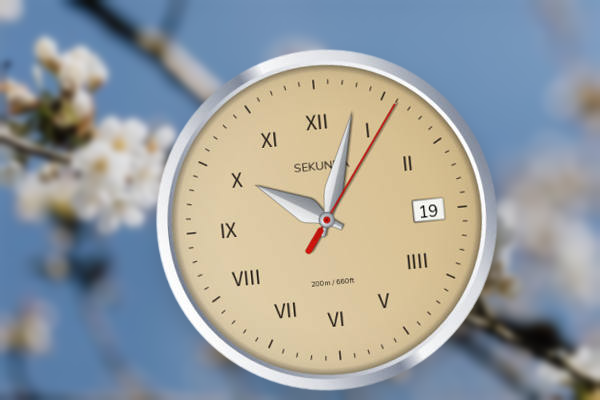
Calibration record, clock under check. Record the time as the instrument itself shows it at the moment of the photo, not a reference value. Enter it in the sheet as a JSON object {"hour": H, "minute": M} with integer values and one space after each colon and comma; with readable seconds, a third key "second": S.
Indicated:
{"hour": 10, "minute": 3, "second": 6}
